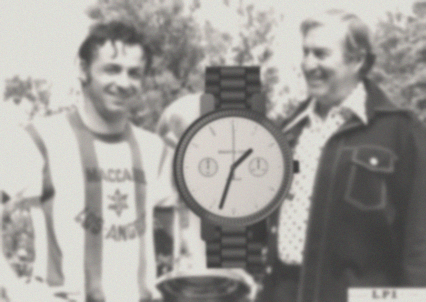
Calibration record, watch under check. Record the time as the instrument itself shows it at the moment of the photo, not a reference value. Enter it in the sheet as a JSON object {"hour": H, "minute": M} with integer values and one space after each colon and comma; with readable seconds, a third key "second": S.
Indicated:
{"hour": 1, "minute": 33}
